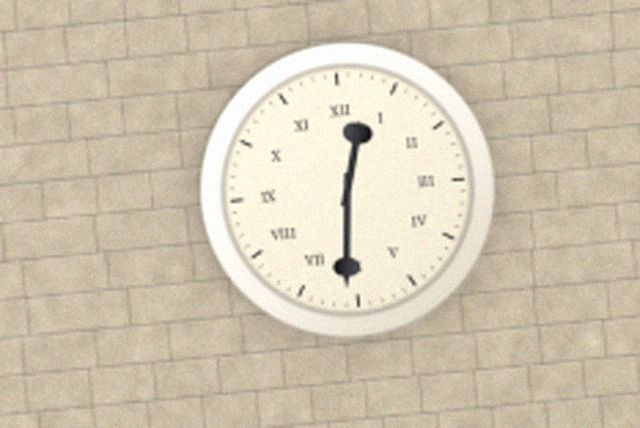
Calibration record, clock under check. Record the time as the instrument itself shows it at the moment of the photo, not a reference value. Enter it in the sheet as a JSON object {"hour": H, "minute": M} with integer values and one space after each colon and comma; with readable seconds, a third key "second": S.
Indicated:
{"hour": 12, "minute": 31}
